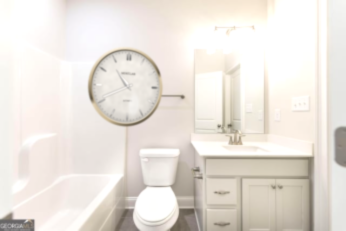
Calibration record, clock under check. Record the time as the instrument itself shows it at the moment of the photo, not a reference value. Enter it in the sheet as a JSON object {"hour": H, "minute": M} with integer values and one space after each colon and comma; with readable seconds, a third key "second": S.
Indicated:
{"hour": 10, "minute": 41}
